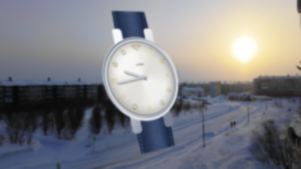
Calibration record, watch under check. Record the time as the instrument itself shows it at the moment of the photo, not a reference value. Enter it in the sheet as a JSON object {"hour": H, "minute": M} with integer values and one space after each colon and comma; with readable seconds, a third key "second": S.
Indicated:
{"hour": 9, "minute": 44}
